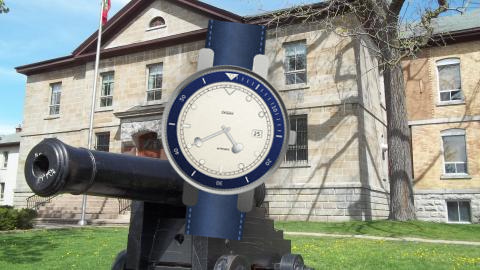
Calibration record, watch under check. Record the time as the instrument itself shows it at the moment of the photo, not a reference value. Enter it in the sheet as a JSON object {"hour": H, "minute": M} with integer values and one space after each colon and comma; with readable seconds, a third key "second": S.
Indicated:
{"hour": 4, "minute": 40}
